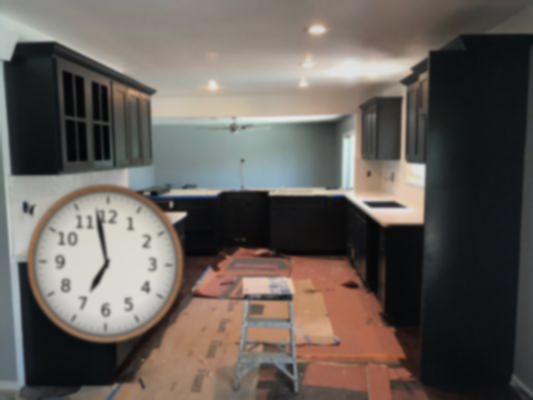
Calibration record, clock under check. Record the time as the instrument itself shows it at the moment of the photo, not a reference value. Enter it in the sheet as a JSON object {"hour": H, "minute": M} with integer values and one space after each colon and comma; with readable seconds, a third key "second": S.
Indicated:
{"hour": 6, "minute": 58}
